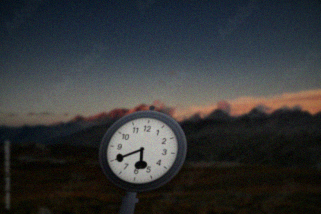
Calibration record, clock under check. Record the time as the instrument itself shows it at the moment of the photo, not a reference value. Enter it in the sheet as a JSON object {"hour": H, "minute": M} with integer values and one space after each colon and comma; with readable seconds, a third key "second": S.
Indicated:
{"hour": 5, "minute": 40}
